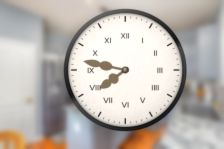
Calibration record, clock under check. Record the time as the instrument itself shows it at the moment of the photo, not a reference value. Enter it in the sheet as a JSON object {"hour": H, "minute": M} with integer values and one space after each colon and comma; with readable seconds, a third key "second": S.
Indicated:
{"hour": 7, "minute": 47}
